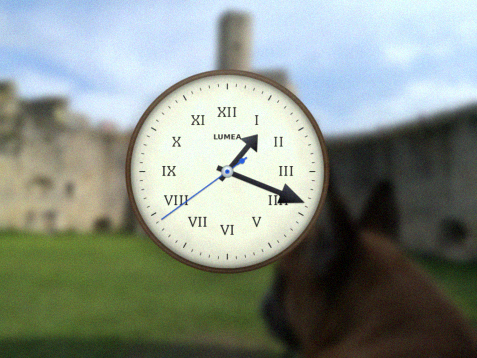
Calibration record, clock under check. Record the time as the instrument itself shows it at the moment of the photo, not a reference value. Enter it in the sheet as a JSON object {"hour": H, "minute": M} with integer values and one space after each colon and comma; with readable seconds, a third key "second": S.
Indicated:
{"hour": 1, "minute": 18, "second": 39}
